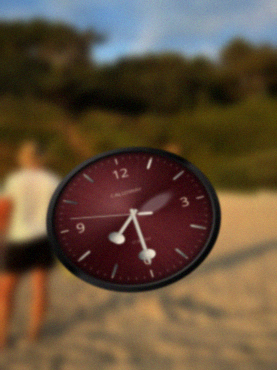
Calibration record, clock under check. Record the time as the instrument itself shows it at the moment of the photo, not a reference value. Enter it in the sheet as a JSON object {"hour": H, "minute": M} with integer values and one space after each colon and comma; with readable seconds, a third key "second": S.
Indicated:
{"hour": 7, "minute": 29, "second": 47}
